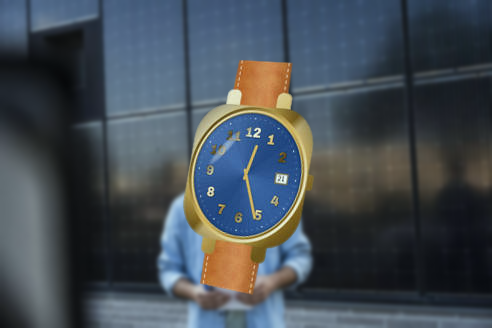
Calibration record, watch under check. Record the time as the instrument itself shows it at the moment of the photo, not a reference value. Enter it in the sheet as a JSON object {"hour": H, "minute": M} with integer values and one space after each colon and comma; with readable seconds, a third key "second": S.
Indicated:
{"hour": 12, "minute": 26}
